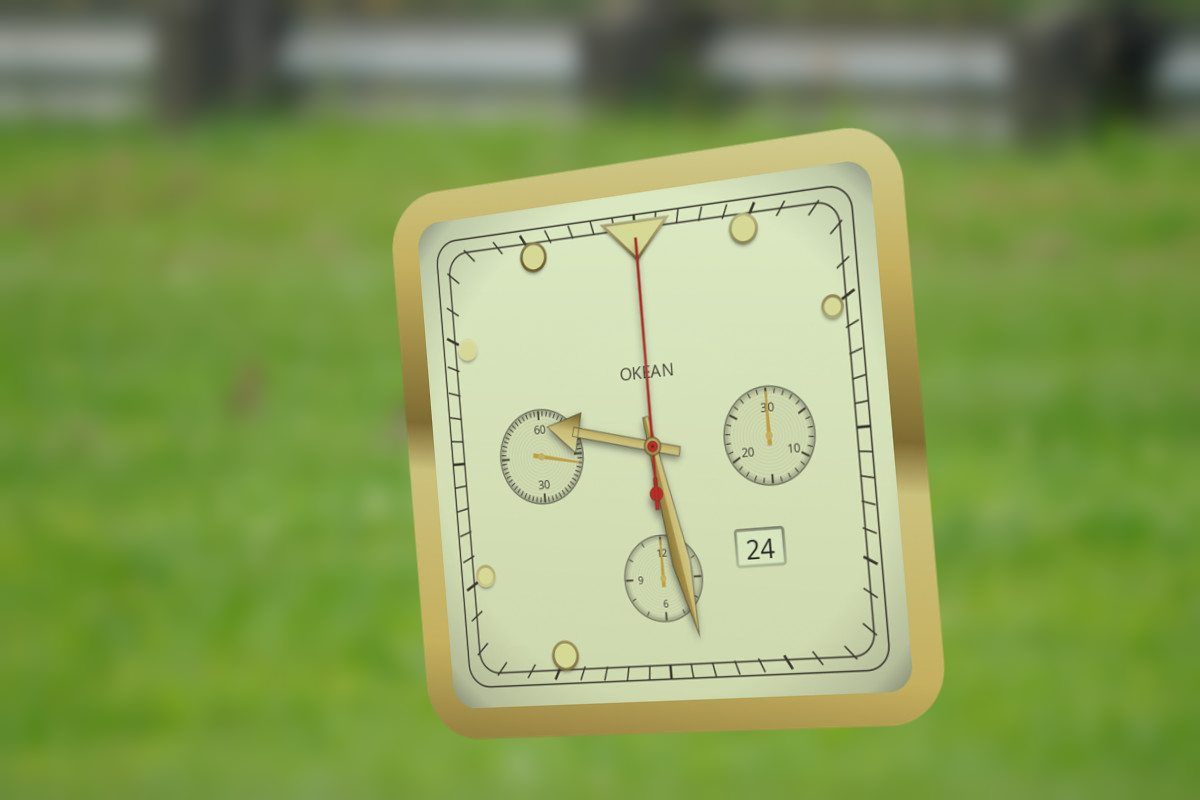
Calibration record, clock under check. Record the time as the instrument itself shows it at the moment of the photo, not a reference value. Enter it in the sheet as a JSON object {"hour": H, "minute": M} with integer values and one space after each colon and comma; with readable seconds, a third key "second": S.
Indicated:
{"hour": 9, "minute": 28, "second": 17}
